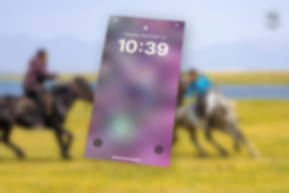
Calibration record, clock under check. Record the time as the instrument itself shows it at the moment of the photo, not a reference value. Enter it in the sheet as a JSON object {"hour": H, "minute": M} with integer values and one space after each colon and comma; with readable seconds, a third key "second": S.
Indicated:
{"hour": 10, "minute": 39}
